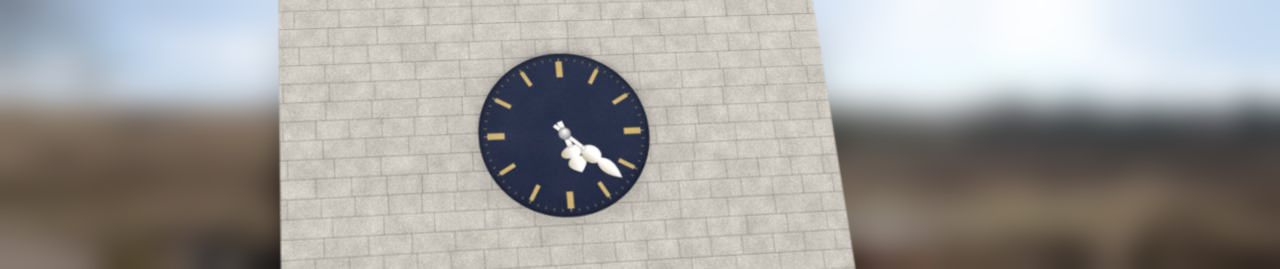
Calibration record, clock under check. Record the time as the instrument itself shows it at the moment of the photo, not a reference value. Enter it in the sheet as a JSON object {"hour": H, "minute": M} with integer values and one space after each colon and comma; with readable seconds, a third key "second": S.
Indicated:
{"hour": 5, "minute": 22}
